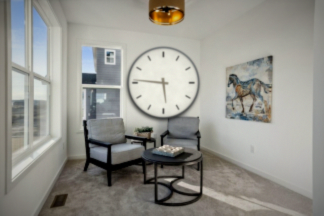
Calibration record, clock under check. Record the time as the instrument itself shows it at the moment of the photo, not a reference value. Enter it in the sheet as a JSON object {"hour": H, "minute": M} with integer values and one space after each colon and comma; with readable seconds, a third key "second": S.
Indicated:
{"hour": 5, "minute": 46}
